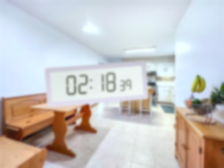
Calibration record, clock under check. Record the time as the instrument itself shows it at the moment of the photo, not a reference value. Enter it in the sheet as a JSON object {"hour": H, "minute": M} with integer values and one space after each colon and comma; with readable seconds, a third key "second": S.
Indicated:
{"hour": 2, "minute": 18}
